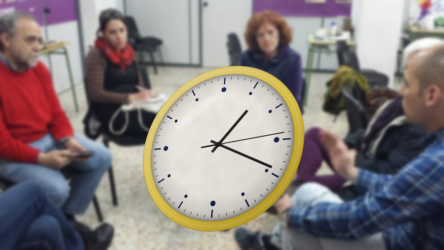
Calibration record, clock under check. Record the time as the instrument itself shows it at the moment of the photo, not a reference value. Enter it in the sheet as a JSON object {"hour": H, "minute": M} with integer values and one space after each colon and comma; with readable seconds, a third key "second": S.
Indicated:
{"hour": 1, "minute": 19, "second": 14}
